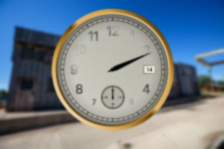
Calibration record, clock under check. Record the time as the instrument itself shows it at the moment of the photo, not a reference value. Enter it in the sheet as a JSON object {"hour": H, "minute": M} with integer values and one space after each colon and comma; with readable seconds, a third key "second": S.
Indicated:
{"hour": 2, "minute": 11}
